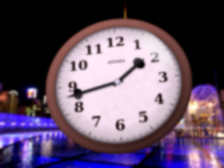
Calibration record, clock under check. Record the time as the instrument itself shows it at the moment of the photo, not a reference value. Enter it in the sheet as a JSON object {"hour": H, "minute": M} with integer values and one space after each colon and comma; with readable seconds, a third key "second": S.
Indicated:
{"hour": 1, "minute": 43}
